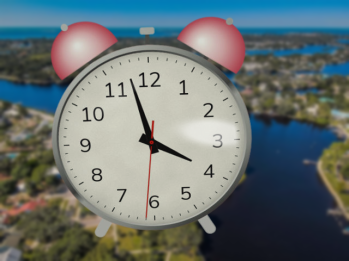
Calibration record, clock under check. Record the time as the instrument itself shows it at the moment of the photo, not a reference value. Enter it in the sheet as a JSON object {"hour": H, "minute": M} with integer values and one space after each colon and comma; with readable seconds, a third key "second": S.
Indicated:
{"hour": 3, "minute": 57, "second": 31}
